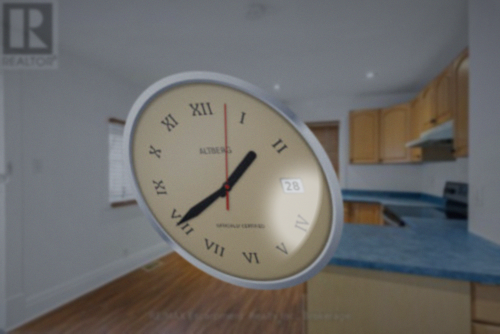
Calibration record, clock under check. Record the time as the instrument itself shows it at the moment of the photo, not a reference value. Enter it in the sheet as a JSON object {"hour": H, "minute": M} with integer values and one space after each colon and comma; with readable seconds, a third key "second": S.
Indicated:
{"hour": 1, "minute": 40, "second": 3}
